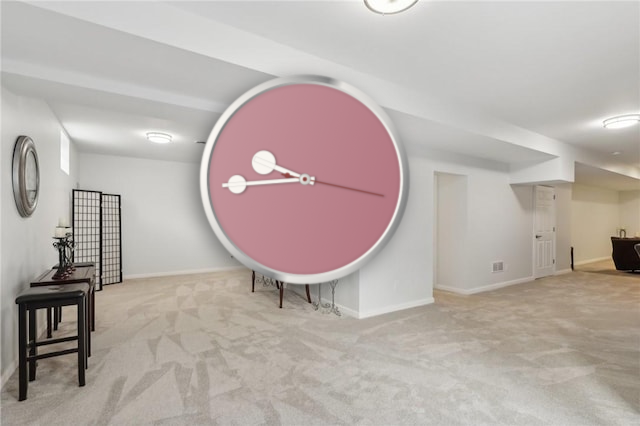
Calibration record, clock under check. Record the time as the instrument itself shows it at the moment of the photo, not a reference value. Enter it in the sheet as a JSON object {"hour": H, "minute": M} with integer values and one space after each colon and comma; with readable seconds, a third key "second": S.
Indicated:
{"hour": 9, "minute": 44, "second": 17}
